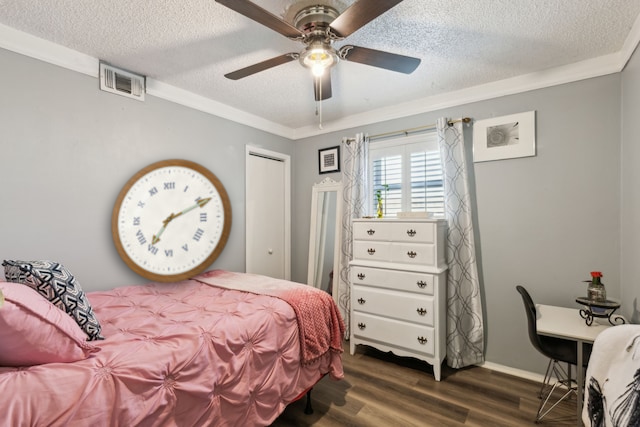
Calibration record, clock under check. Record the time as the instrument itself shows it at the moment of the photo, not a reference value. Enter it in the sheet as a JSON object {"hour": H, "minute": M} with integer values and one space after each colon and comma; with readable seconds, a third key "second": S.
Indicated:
{"hour": 7, "minute": 11}
